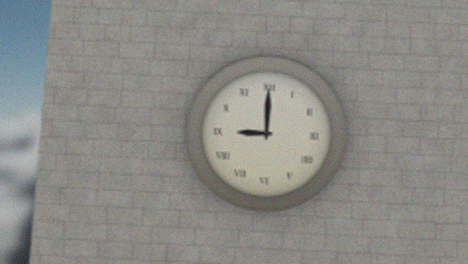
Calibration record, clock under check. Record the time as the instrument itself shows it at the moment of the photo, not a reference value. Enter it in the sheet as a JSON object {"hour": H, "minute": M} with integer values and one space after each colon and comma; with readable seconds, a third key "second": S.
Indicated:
{"hour": 9, "minute": 0}
